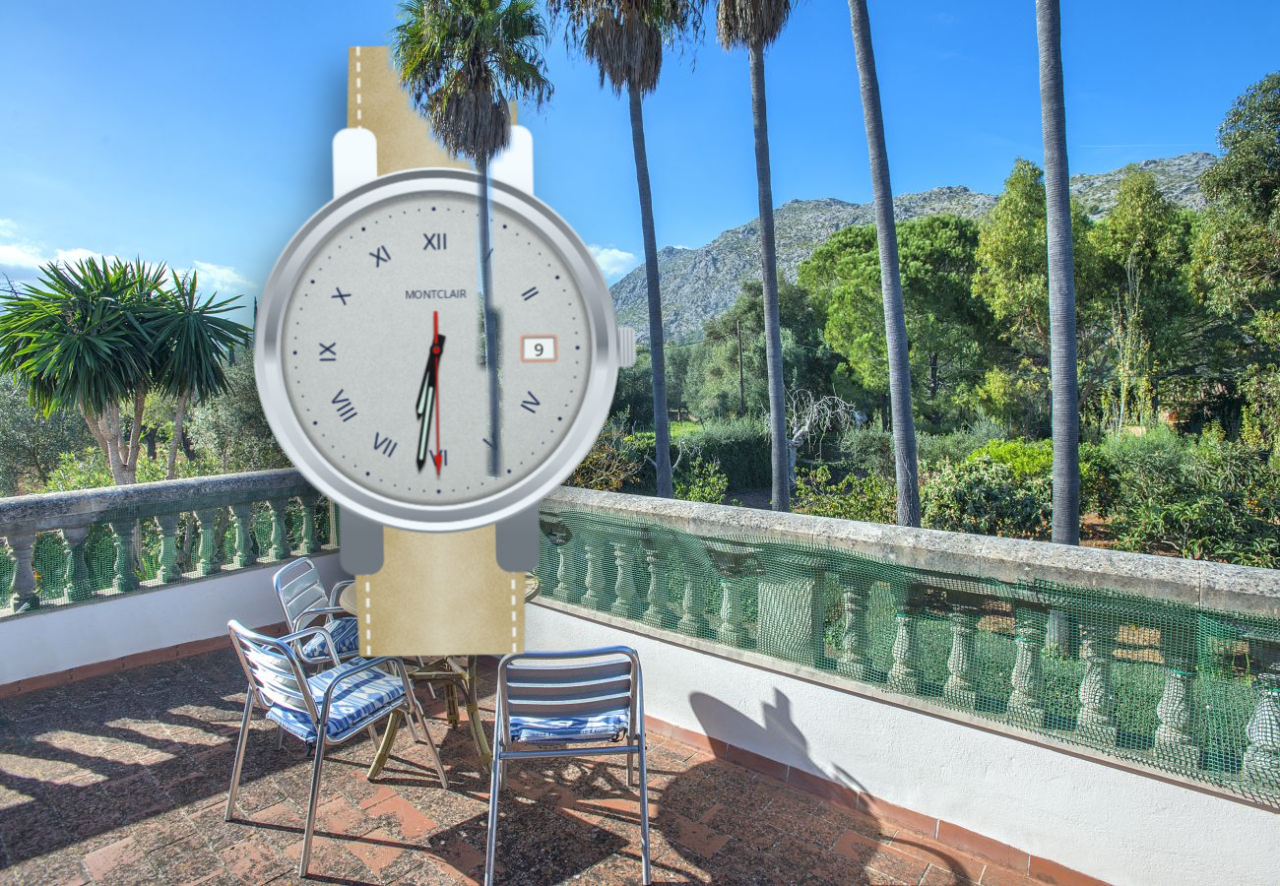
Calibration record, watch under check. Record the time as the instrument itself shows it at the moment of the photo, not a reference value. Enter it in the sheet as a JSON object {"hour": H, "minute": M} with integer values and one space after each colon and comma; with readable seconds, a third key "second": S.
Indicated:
{"hour": 6, "minute": 31, "second": 30}
